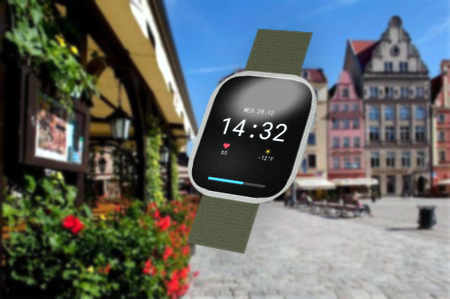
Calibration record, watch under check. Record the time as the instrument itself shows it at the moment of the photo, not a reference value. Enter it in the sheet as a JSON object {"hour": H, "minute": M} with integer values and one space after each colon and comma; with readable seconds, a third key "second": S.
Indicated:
{"hour": 14, "minute": 32}
